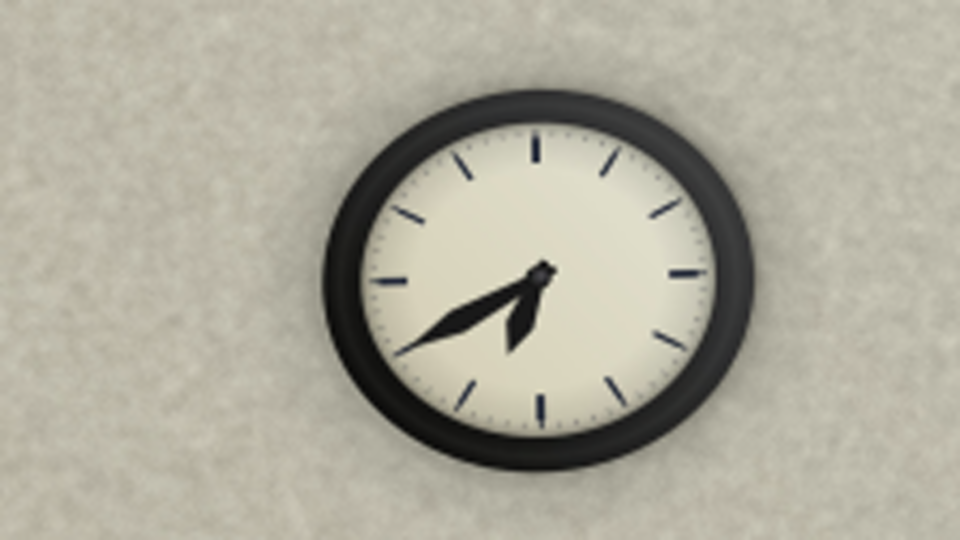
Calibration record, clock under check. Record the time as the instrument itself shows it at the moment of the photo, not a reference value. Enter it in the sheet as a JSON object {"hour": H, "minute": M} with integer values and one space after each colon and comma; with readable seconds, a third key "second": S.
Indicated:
{"hour": 6, "minute": 40}
